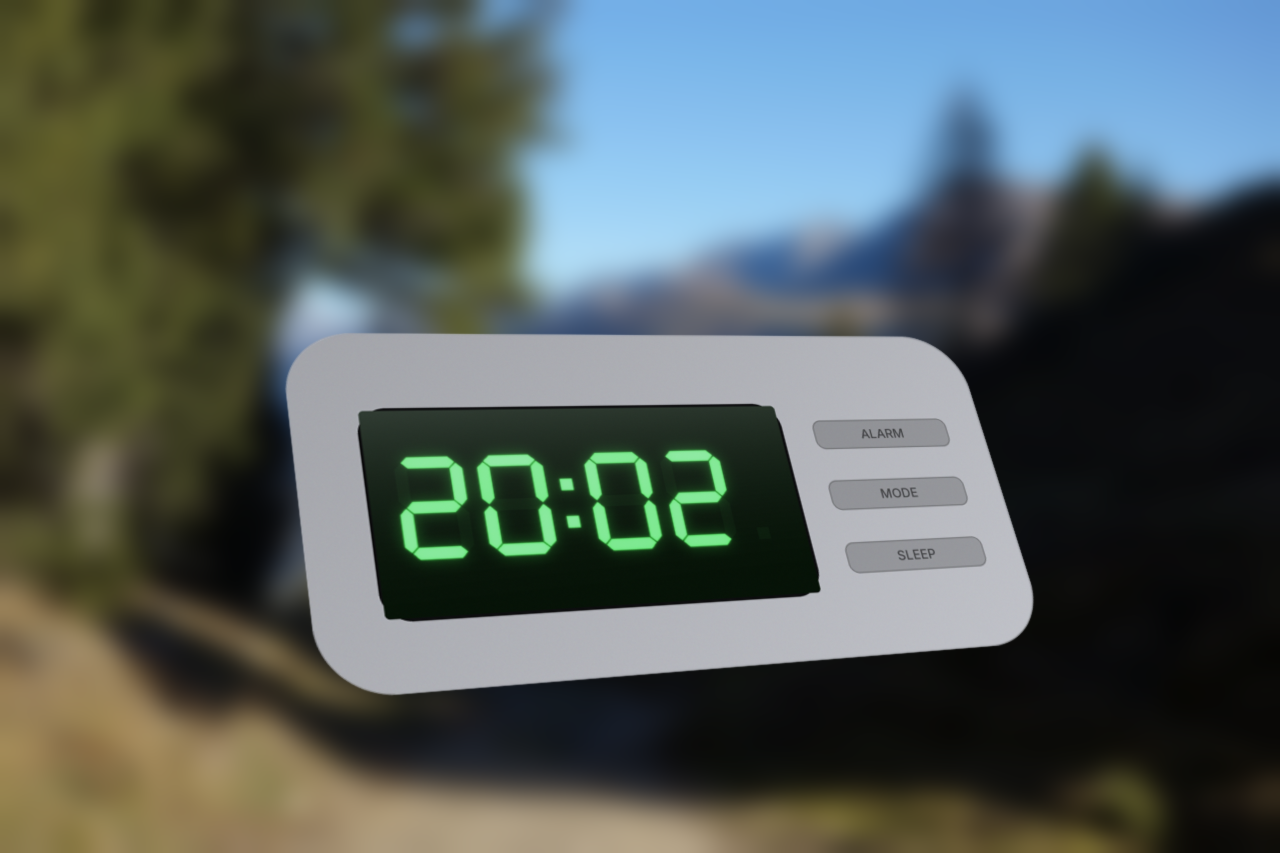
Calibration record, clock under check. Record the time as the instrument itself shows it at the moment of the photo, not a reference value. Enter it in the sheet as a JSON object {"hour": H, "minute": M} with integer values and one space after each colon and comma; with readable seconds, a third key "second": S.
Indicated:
{"hour": 20, "minute": 2}
